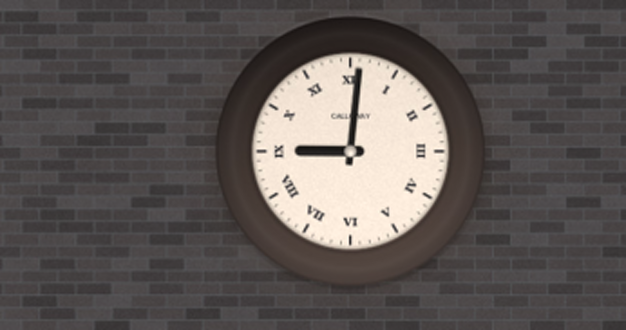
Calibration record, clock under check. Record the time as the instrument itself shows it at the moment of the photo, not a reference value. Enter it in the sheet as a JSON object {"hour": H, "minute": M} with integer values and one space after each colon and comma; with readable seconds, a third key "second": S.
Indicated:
{"hour": 9, "minute": 1}
